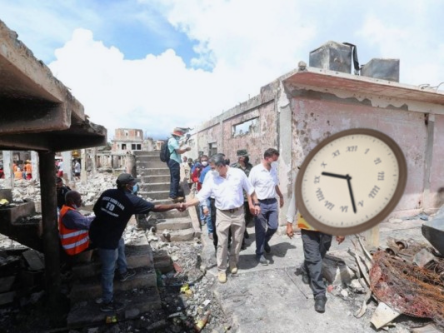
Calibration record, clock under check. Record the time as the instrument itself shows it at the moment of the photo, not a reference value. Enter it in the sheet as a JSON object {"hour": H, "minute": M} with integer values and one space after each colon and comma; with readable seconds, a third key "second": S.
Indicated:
{"hour": 9, "minute": 27}
